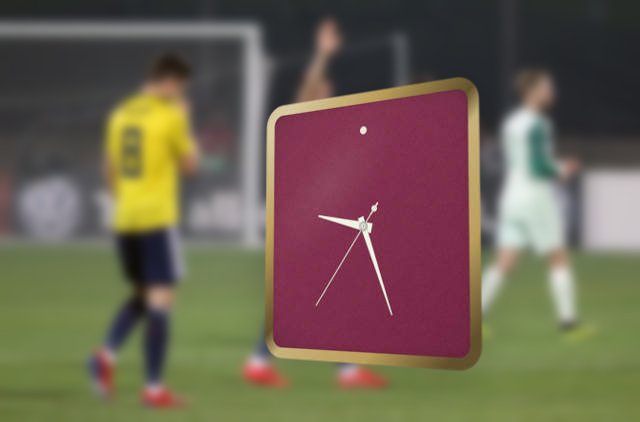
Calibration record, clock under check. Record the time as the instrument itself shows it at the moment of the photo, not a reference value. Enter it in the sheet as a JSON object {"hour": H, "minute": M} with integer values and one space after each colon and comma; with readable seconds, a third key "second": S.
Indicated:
{"hour": 9, "minute": 26, "second": 36}
